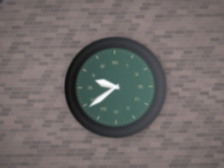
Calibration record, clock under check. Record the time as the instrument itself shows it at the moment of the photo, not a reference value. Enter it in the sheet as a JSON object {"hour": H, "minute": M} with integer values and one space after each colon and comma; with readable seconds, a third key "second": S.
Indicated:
{"hour": 9, "minute": 39}
